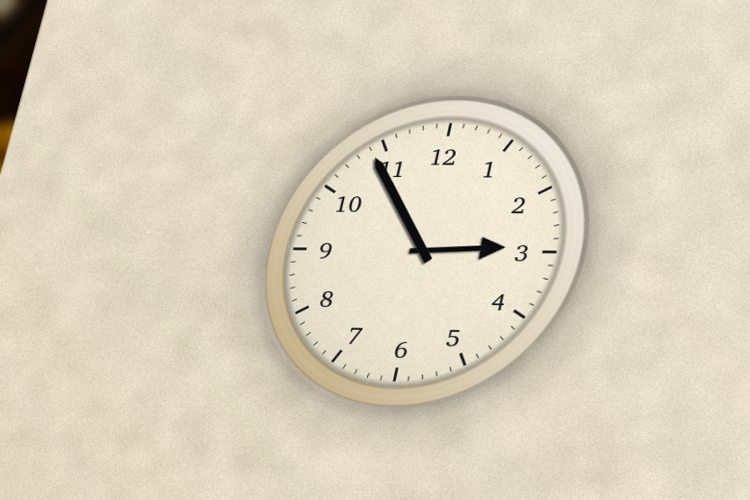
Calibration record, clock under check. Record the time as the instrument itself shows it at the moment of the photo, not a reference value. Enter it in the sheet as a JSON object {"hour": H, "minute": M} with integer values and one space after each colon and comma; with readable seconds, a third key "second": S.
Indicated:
{"hour": 2, "minute": 54}
